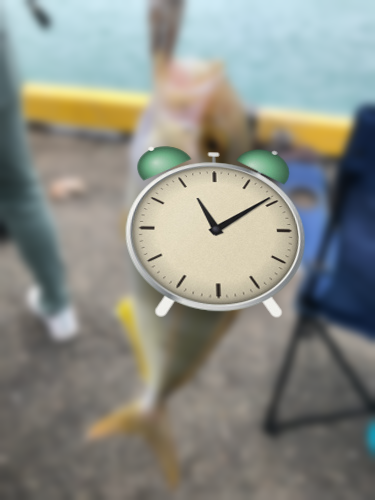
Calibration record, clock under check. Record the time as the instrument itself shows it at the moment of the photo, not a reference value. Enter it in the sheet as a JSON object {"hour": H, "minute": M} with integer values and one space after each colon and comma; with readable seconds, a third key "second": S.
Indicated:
{"hour": 11, "minute": 9}
